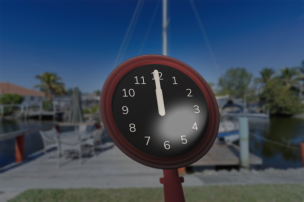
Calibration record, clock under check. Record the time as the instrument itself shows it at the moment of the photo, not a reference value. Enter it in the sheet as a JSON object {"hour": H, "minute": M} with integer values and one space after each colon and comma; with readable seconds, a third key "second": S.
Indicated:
{"hour": 12, "minute": 0}
